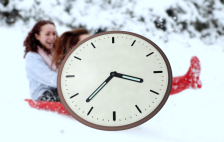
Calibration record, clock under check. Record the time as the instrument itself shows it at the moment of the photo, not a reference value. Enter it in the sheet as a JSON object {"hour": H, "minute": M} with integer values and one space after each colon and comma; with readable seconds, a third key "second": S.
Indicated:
{"hour": 3, "minute": 37}
